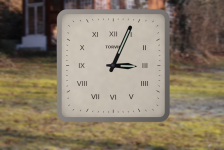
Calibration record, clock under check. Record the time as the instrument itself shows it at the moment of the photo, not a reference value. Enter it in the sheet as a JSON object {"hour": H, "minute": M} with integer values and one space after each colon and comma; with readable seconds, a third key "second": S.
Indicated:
{"hour": 3, "minute": 4}
